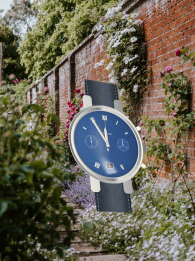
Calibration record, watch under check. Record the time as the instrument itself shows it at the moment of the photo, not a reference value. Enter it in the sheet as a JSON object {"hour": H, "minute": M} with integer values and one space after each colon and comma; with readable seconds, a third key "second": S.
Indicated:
{"hour": 11, "minute": 55}
